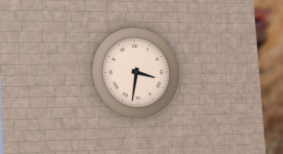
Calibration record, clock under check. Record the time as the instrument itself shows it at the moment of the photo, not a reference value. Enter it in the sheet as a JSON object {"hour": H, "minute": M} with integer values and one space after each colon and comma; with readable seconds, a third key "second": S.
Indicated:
{"hour": 3, "minute": 32}
